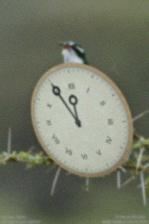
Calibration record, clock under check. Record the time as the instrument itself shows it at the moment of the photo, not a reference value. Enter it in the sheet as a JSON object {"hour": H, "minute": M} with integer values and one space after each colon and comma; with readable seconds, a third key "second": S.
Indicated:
{"hour": 11, "minute": 55}
